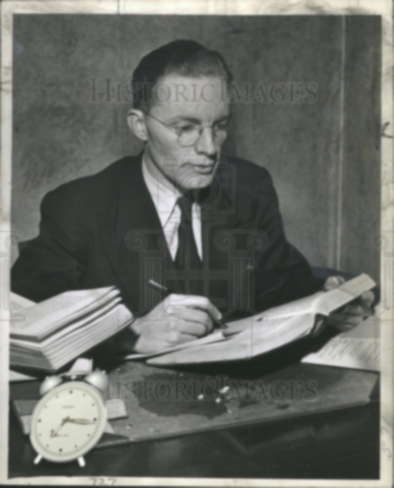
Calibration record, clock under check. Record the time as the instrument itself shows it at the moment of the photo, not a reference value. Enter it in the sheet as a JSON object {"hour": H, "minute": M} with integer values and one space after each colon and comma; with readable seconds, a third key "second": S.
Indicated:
{"hour": 7, "minute": 16}
